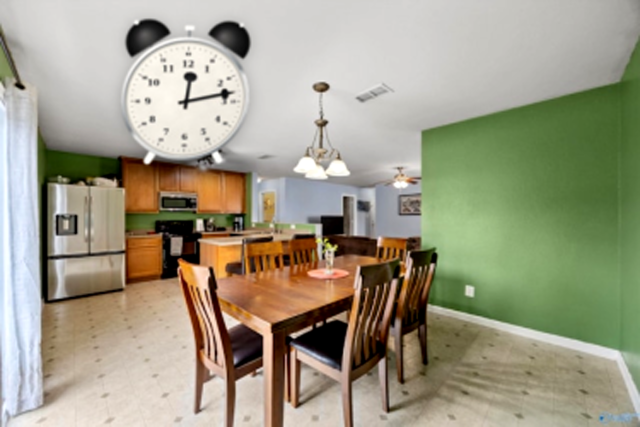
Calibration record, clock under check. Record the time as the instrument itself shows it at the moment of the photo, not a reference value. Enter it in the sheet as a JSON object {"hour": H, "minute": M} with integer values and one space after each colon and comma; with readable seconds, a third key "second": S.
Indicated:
{"hour": 12, "minute": 13}
